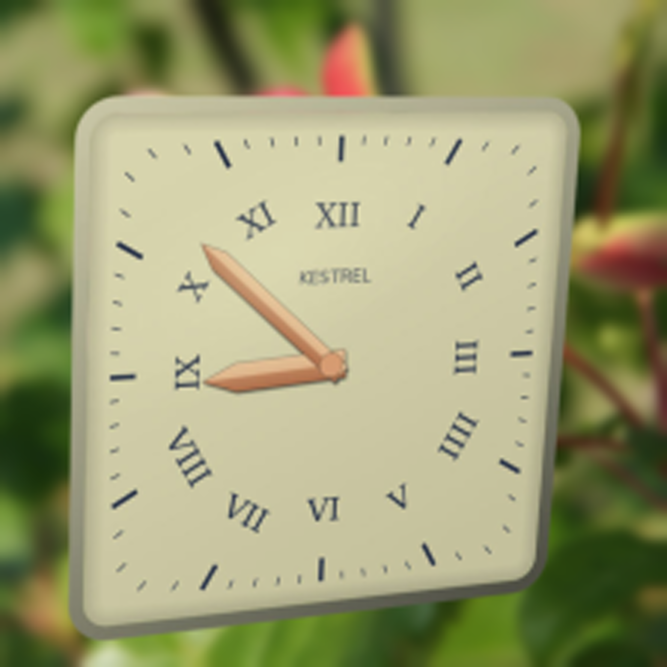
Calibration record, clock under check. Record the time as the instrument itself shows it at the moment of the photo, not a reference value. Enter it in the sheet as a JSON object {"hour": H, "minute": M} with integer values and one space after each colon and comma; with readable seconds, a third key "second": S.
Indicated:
{"hour": 8, "minute": 52}
